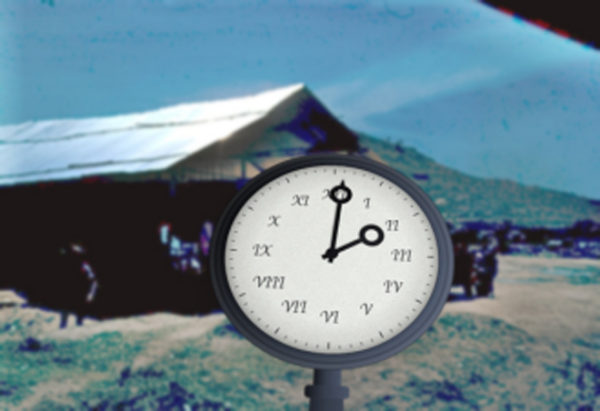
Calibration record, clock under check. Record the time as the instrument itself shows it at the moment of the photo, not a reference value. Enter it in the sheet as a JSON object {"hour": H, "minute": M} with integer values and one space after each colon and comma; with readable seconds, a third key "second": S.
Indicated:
{"hour": 2, "minute": 1}
